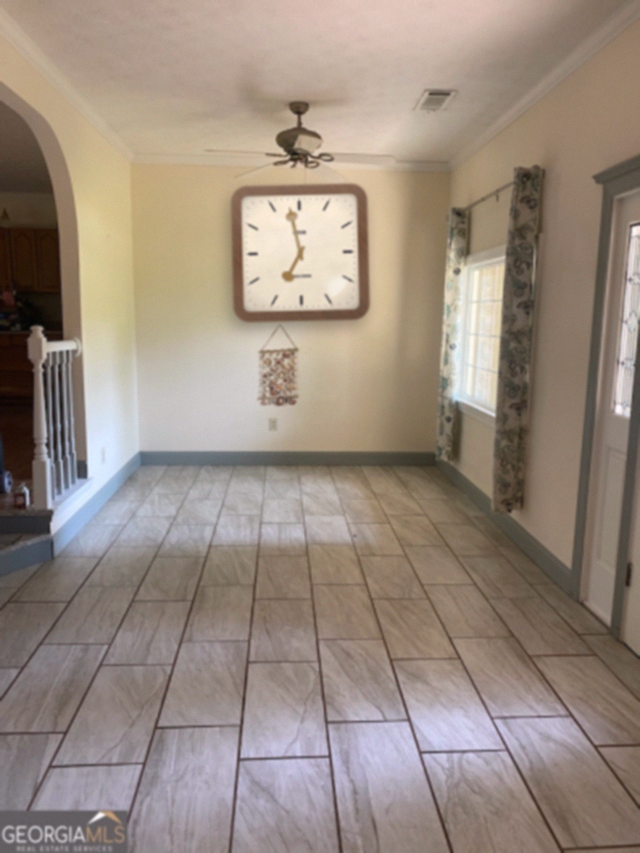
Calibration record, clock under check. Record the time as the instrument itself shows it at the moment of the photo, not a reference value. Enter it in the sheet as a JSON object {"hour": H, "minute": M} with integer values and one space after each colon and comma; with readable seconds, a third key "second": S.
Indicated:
{"hour": 6, "minute": 58}
